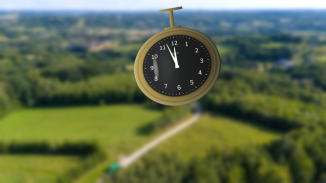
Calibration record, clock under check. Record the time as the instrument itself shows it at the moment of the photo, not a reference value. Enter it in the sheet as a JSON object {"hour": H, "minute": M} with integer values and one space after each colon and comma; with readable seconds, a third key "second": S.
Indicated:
{"hour": 11, "minute": 57}
